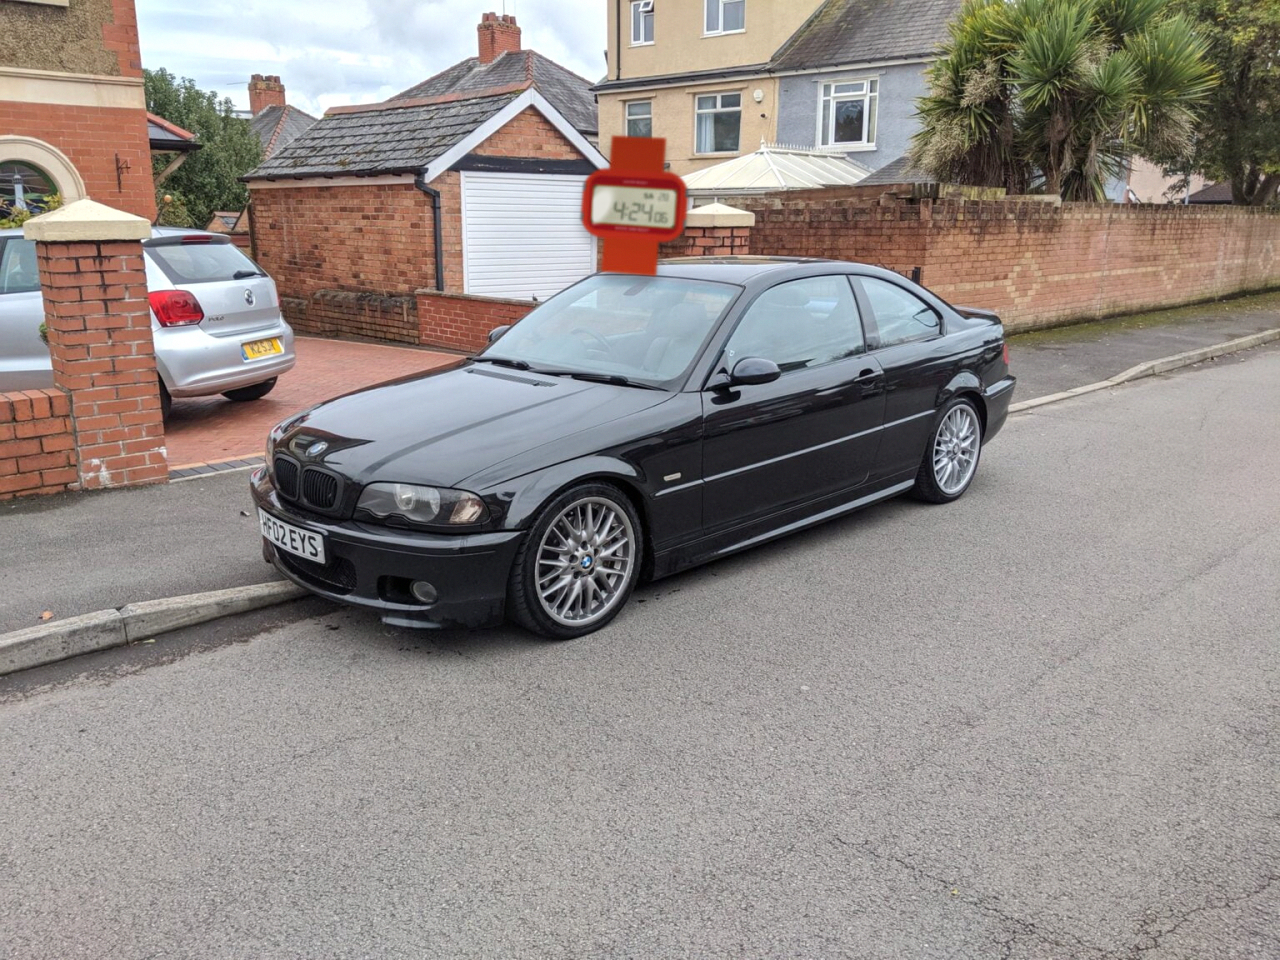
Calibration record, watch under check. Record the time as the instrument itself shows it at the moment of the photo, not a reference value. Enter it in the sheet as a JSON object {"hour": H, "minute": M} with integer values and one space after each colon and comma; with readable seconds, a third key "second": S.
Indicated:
{"hour": 4, "minute": 24}
